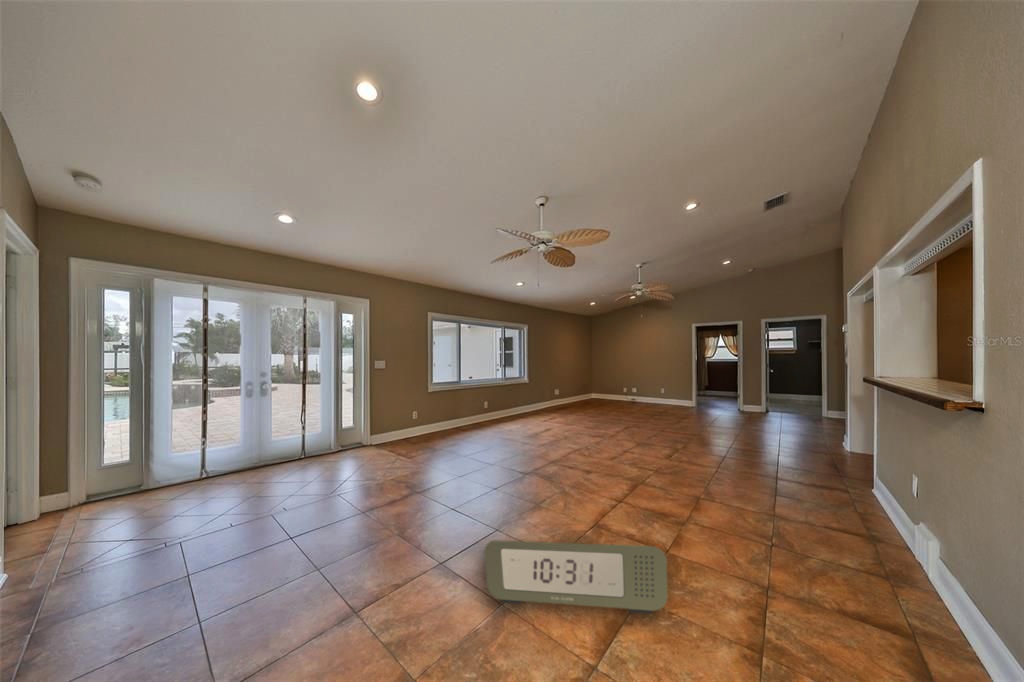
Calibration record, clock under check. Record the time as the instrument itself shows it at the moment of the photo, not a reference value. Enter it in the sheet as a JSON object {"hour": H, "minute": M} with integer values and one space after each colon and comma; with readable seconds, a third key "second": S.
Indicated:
{"hour": 10, "minute": 31}
